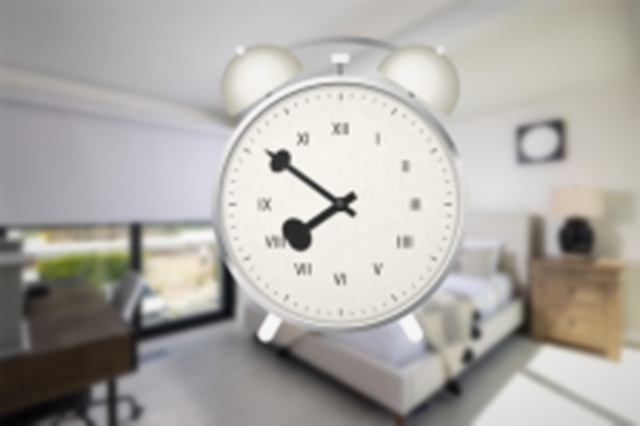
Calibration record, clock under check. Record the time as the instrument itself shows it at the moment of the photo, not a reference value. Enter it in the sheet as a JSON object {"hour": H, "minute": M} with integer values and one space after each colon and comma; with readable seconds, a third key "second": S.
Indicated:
{"hour": 7, "minute": 51}
